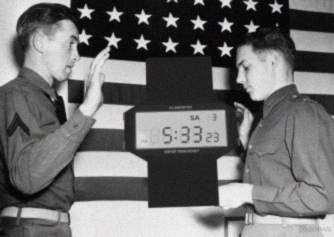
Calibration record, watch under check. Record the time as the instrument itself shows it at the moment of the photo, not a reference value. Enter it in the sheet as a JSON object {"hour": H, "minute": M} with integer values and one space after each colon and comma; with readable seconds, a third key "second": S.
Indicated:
{"hour": 5, "minute": 33, "second": 23}
